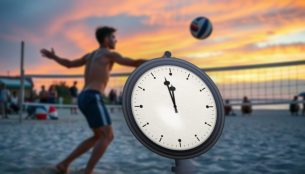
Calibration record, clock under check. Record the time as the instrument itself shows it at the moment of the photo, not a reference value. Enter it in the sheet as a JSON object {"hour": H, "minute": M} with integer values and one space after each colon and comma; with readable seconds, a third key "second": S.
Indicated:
{"hour": 11, "minute": 58}
